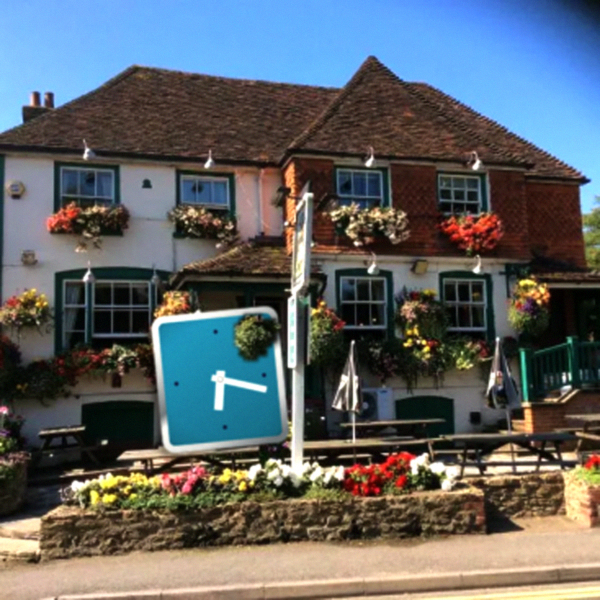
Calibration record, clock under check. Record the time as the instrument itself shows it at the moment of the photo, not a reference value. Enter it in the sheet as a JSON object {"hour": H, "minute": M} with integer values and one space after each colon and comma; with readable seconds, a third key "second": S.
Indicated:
{"hour": 6, "minute": 18}
